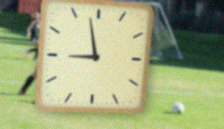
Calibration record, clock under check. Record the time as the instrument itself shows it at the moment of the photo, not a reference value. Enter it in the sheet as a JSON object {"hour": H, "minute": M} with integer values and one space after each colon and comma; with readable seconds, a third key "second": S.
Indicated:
{"hour": 8, "minute": 58}
